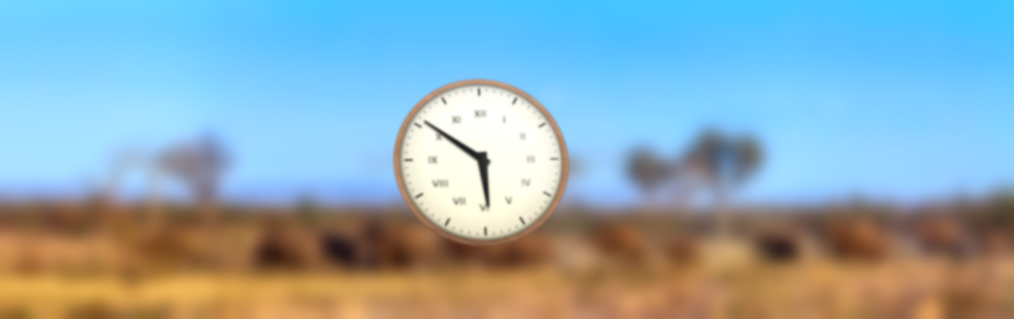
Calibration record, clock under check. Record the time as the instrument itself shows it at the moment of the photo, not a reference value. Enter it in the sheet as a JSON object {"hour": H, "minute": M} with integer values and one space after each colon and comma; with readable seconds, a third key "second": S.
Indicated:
{"hour": 5, "minute": 51}
